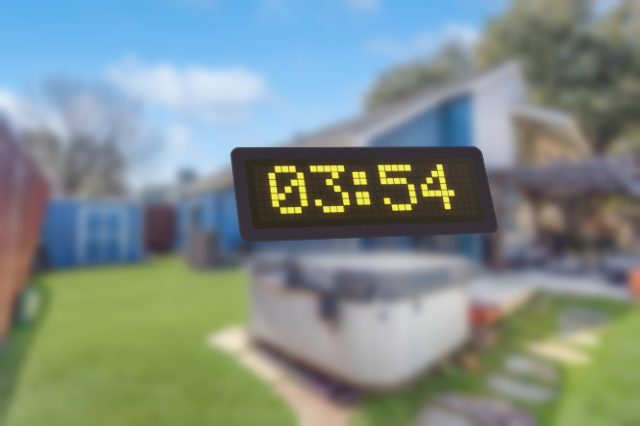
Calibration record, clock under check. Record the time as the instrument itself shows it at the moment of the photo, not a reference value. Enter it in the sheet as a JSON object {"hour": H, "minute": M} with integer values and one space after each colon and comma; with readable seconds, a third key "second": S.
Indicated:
{"hour": 3, "minute": 54}
